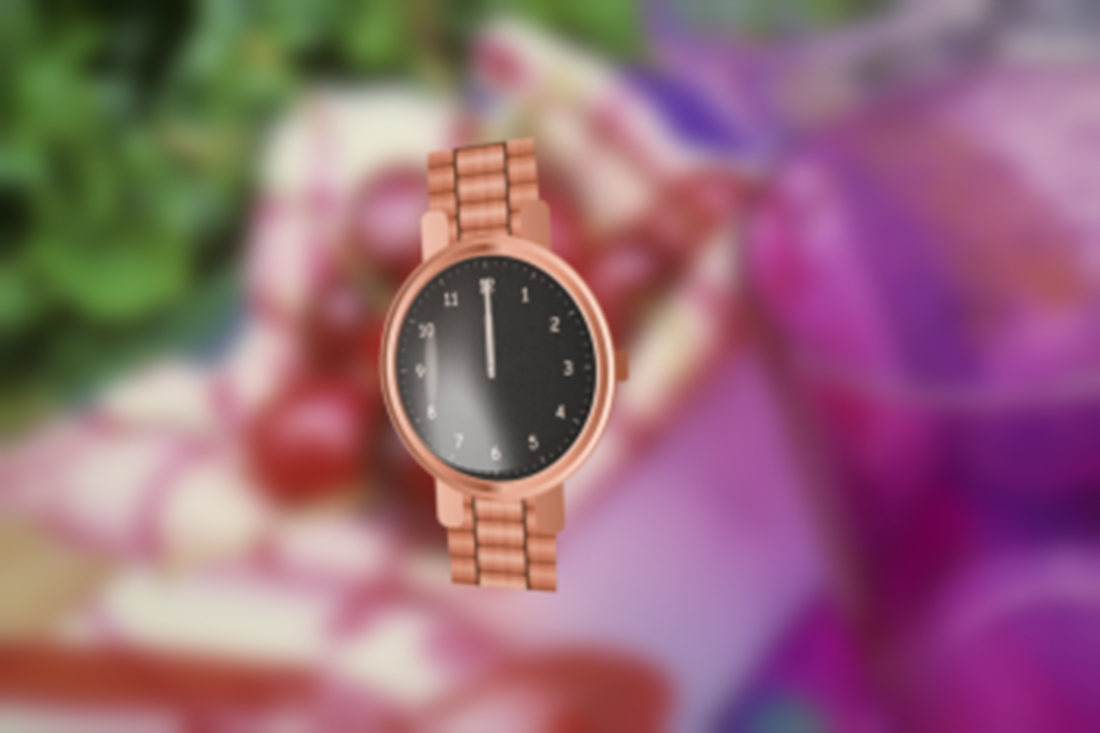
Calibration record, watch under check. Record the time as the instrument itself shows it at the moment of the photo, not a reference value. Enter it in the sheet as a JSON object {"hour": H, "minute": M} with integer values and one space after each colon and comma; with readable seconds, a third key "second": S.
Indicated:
{"hour": 12, "minute": 0}
